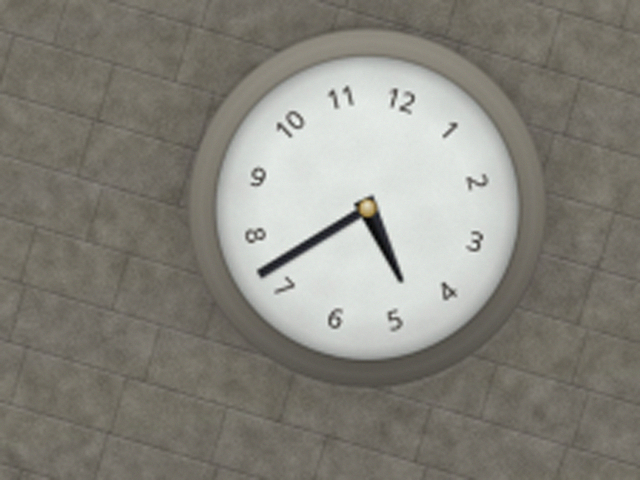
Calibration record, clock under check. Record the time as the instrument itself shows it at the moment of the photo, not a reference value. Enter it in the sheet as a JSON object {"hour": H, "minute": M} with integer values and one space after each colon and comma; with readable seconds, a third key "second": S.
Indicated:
{"hour": 4, "minute": 37}
